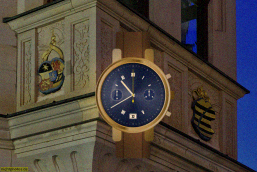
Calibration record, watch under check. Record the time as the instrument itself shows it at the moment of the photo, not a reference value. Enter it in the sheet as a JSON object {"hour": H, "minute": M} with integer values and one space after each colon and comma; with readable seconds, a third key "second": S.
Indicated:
{"hour": 10, "minute": 40}
